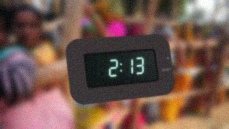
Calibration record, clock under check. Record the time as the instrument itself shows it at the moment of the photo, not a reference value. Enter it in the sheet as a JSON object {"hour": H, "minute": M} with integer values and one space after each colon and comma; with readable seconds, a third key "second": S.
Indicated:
{"hour": 2, "minute": 13}
